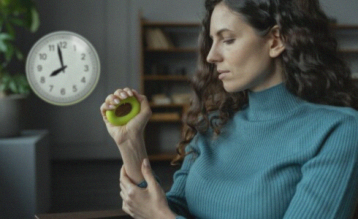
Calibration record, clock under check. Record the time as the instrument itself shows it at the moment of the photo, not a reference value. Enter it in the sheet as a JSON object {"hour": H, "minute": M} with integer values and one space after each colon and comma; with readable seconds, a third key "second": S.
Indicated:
{"hour": 7, "minute": 58}
